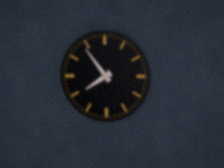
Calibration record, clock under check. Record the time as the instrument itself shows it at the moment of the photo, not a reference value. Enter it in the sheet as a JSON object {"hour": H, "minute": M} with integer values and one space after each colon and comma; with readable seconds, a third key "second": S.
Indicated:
{"hour": 7, "minute": 54}
